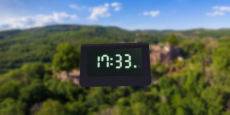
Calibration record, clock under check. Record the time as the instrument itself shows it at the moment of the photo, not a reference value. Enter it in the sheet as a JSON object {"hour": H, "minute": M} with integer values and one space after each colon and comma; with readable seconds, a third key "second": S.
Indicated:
{"hour": 17, "minute": 33}
